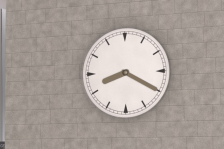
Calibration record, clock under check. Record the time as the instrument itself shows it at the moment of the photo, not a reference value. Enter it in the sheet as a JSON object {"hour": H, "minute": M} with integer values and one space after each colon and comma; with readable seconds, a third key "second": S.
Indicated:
{"hour": 8, "minute": 20}
